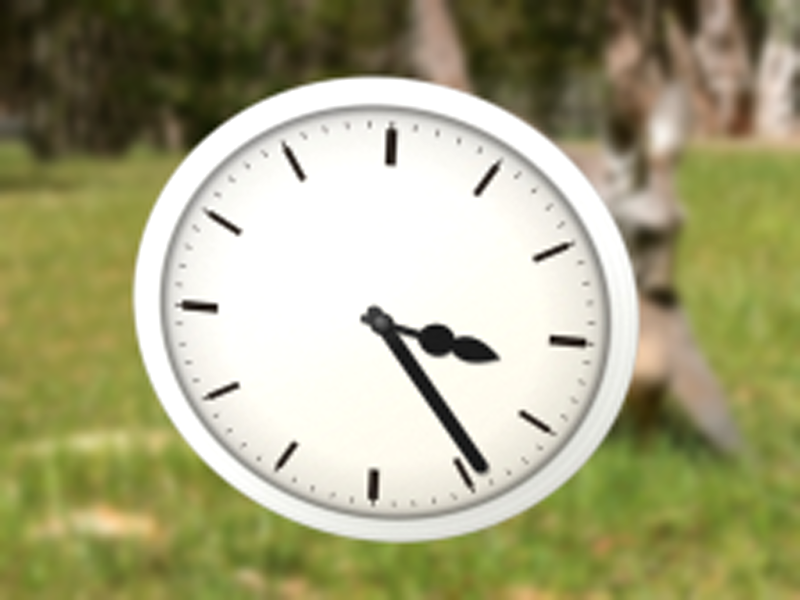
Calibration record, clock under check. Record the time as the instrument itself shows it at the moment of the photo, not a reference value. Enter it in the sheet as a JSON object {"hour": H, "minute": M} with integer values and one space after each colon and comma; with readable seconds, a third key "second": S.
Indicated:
{"hour": 3, "minute": 24}
